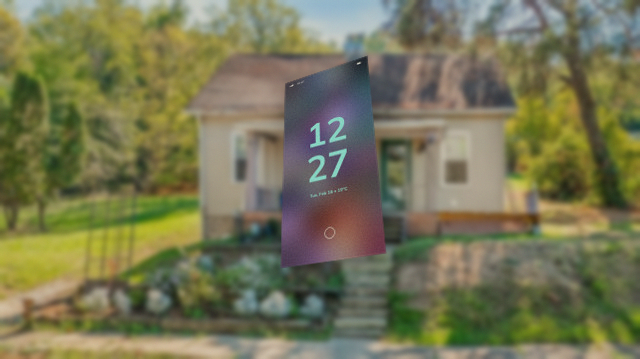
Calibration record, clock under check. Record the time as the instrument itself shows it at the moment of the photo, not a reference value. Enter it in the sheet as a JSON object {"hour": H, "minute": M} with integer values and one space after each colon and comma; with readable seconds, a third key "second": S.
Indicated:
{"hour": 12, "minute": 27}
